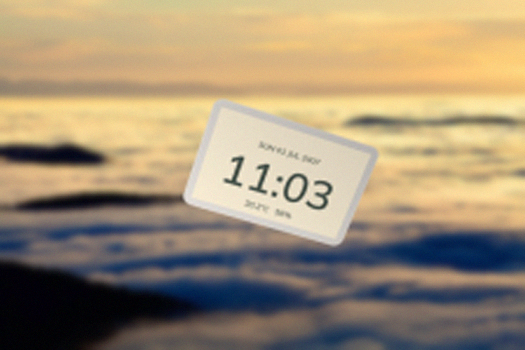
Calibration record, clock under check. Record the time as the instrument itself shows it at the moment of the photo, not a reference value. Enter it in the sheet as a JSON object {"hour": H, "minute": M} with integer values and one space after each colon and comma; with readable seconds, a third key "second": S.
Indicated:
{"hour": 11, "minute": 3}
